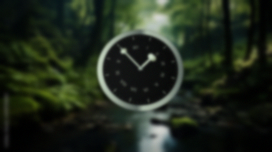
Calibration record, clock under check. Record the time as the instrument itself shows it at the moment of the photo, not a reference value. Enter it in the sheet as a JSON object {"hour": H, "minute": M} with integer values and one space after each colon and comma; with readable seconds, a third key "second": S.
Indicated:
{"hour": 1, "minute": 55}
